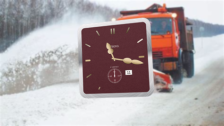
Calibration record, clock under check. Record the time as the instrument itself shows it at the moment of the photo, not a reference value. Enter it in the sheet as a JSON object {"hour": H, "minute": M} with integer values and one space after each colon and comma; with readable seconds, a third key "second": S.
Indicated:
{"hour": 11, "minute": 17}
